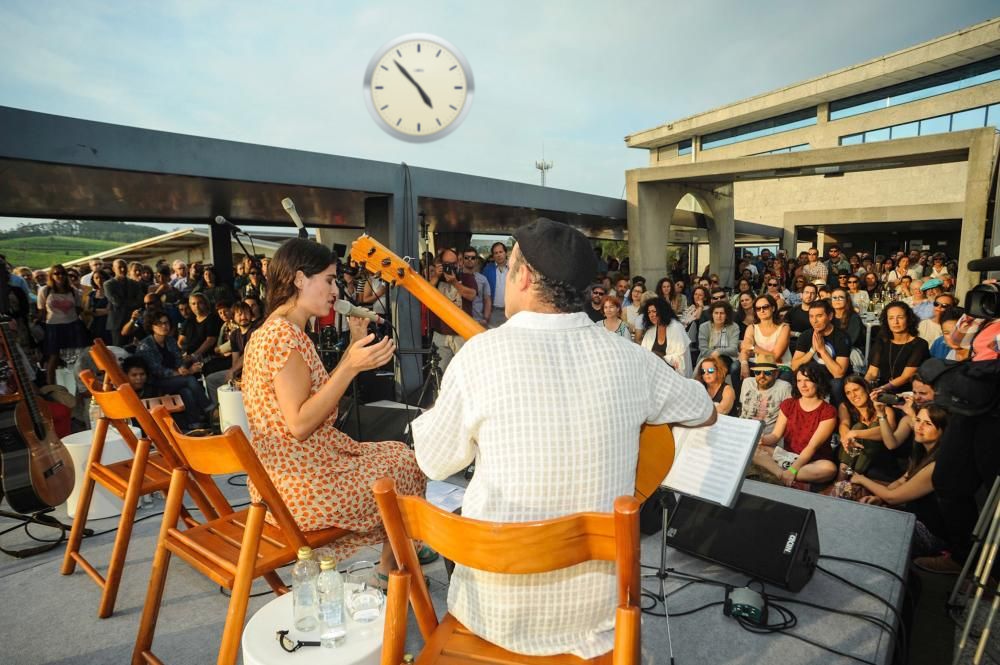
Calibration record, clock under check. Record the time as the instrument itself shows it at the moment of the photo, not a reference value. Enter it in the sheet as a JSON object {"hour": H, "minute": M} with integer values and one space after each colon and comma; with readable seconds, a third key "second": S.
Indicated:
{"hour": 4, "minute": 53}
